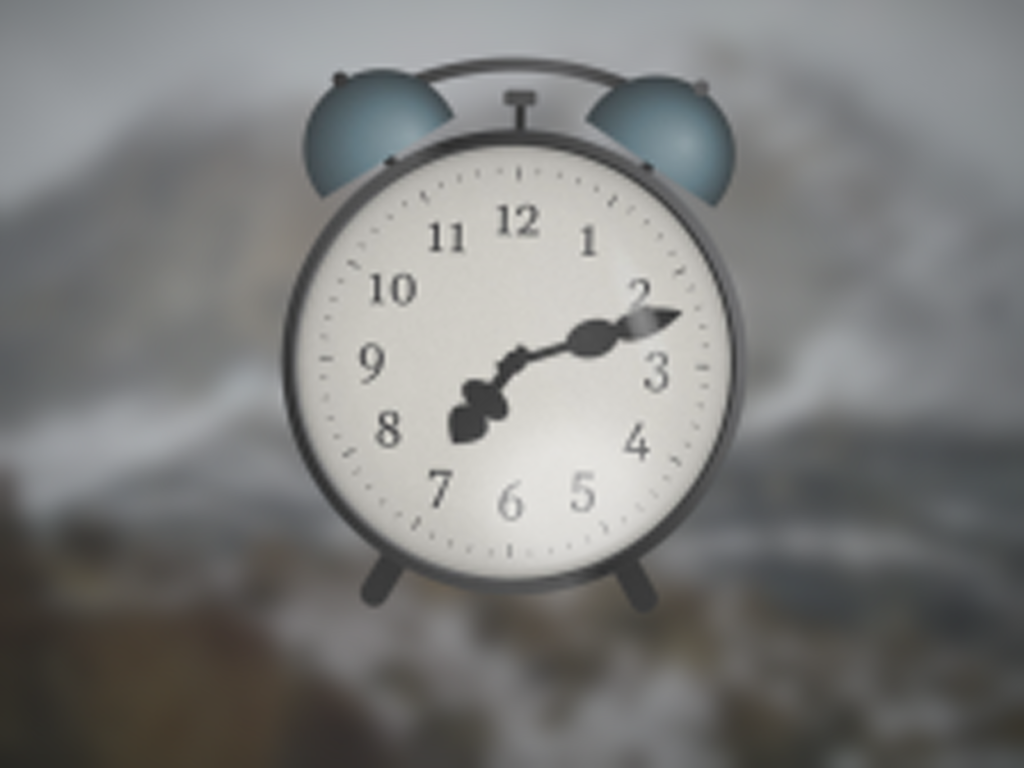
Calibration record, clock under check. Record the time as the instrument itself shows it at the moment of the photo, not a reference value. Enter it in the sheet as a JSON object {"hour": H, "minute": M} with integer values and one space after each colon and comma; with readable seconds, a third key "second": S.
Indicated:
{"hour": 7, "minute": 12}
